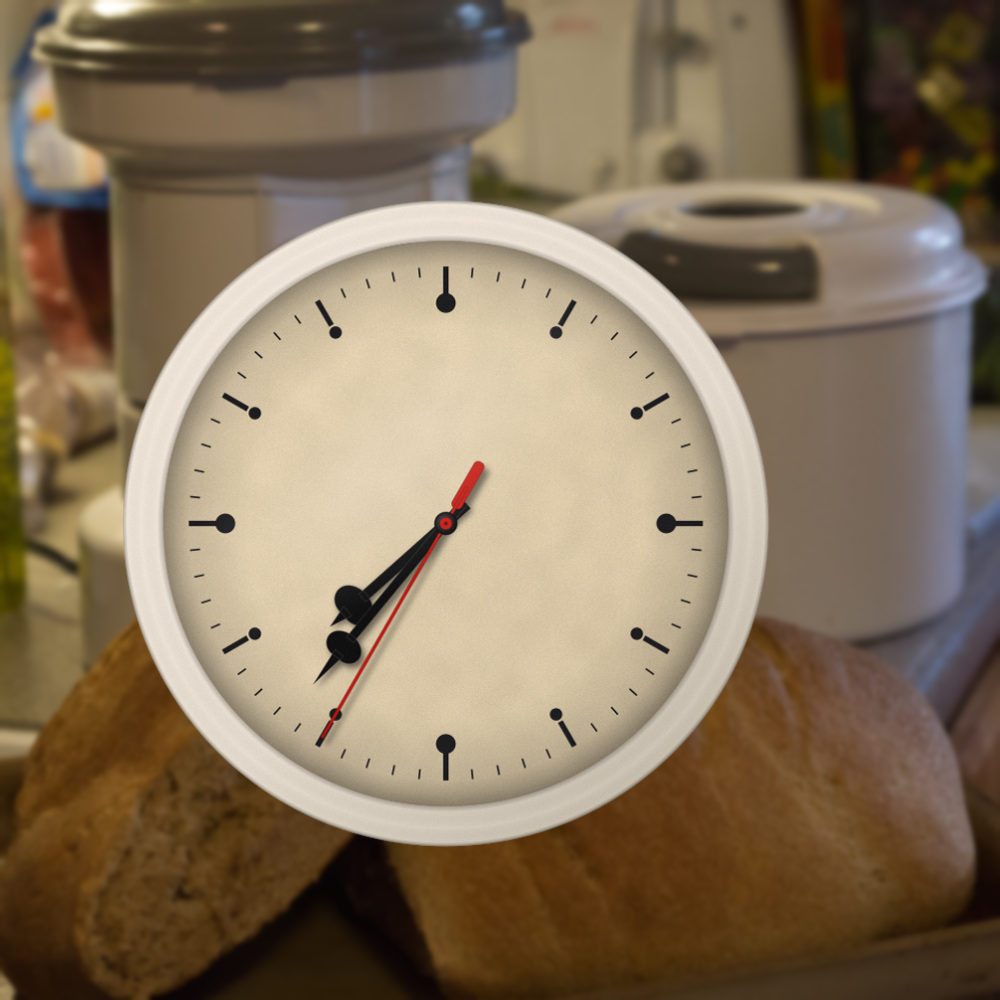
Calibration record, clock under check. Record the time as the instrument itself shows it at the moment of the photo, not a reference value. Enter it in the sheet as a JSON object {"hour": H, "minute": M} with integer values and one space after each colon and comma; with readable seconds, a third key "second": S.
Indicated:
{"hour": 7, "minute": 36, "second": 35}
